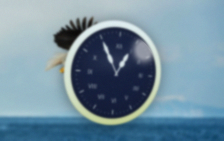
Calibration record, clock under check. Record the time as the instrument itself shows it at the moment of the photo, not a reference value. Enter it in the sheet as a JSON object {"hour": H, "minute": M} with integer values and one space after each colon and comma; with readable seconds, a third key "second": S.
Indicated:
{"hour": 12, "minute": 55}
